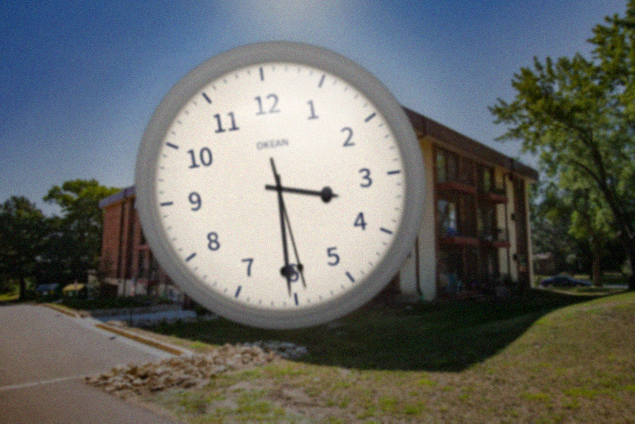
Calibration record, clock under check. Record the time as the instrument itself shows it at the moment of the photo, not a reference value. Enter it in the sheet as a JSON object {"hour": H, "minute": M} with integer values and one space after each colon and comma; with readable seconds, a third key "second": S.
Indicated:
{"hour": 3, "minute": 30, "second": 29}
